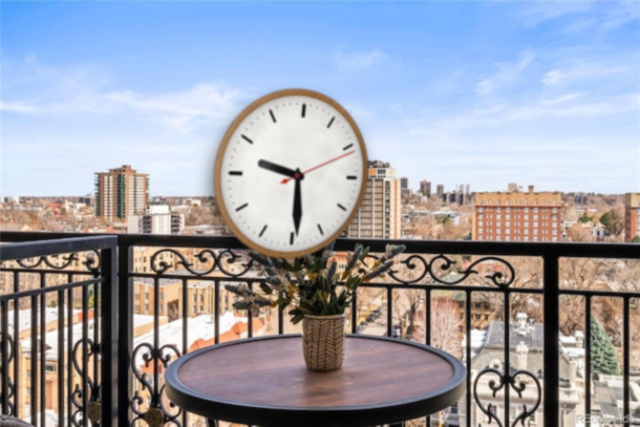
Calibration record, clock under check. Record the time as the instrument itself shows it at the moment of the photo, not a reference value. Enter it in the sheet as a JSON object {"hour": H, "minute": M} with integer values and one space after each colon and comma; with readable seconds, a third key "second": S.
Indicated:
{"hour": 9, "minute": 29, "second": 11}
